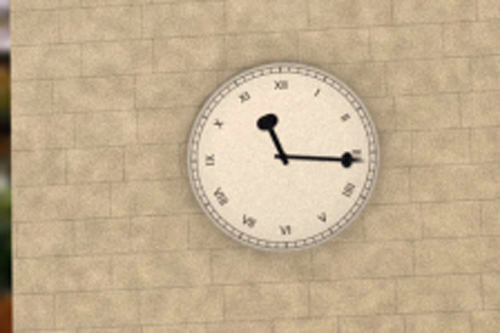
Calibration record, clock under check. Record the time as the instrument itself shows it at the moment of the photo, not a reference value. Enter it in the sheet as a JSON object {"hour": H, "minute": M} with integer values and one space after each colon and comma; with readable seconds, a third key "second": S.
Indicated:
{"hour": 11, "minute": 16}
